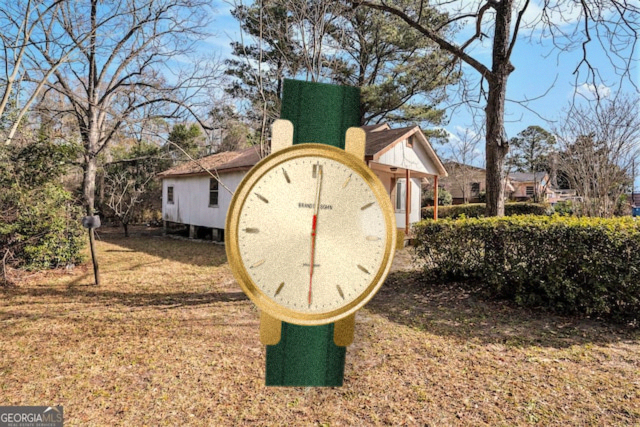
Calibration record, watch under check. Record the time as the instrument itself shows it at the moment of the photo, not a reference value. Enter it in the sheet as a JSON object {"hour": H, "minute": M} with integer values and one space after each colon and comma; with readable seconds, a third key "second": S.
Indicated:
{"hour": 6, "minute": 0, "second": 30}
